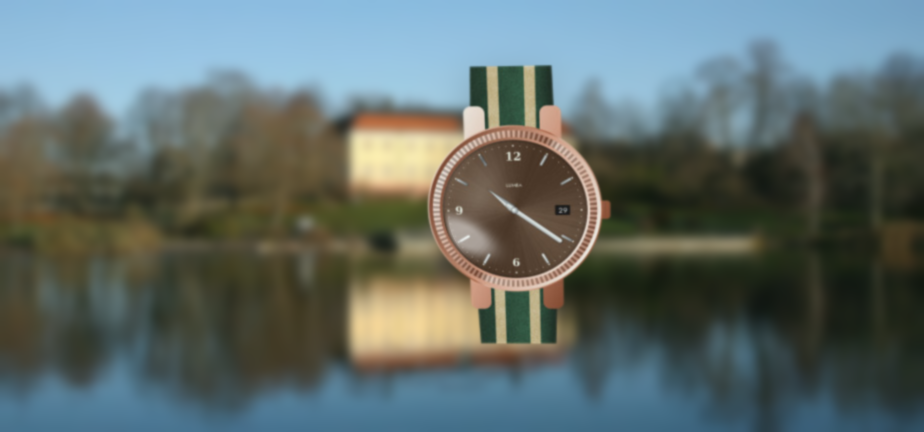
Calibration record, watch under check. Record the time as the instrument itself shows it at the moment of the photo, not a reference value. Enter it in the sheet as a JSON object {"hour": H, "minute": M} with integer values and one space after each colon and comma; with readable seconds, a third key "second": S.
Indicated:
{"hour": 10, "minute": 21}
